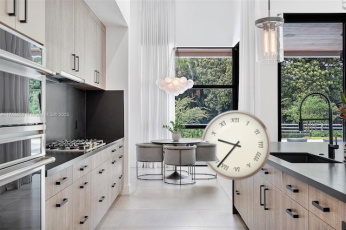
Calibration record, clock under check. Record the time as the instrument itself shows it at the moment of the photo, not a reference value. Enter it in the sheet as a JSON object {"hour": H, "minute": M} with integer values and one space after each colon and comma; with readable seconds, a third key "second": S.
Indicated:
{"hour": 9, "minute": 37}
